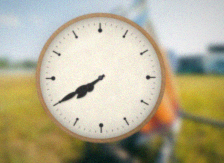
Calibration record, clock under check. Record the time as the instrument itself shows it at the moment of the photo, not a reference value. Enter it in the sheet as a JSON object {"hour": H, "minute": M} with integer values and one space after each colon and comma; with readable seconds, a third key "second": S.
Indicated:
{"hour": 7, "minute": 40}
